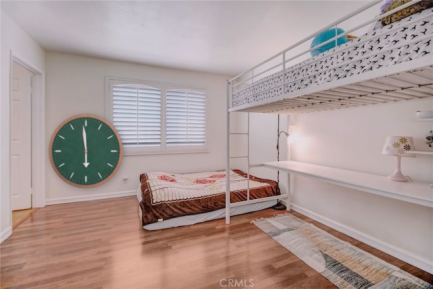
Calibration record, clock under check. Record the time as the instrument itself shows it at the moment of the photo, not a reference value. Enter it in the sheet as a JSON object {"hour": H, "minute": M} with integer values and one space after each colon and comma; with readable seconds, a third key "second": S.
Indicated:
{"hour": 5, "minute": 59}
